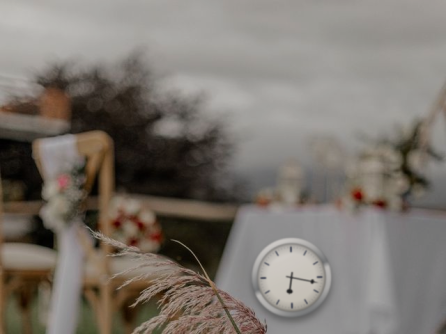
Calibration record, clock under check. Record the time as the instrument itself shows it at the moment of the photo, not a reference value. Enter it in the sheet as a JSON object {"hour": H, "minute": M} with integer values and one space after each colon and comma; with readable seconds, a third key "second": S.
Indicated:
{"hour": 6, "minute": 17}
